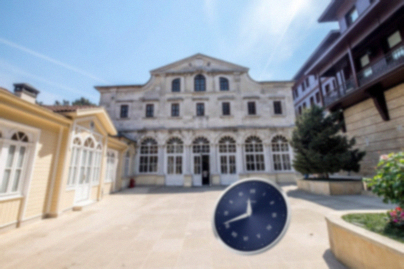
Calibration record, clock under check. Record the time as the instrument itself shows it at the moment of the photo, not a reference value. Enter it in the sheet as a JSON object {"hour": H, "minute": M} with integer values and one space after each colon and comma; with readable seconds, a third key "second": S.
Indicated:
{"hour": 11, "minute": 41}
